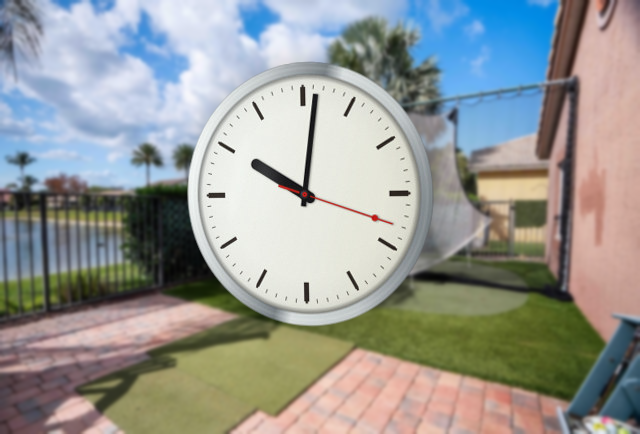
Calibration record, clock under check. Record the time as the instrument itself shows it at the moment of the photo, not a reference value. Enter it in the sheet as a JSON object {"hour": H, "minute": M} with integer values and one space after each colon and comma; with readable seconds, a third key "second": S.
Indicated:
{"hour": 10, "minute": 1, "second": 18}
